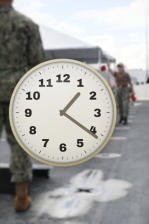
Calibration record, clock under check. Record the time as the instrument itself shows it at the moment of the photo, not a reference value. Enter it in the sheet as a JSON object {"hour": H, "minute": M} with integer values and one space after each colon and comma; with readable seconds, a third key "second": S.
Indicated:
{"hour": 1, "minute": 21}
